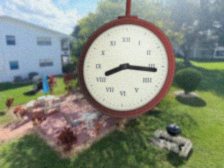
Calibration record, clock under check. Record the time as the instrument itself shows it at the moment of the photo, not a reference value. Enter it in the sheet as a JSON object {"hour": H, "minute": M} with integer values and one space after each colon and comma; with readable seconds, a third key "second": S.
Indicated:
{"hour": 8, "minute": 16}
